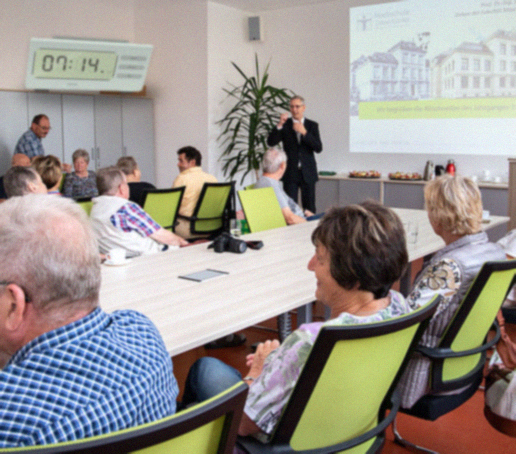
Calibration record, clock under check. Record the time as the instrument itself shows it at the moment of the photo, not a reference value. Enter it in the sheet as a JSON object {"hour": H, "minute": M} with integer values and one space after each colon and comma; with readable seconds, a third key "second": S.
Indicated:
{"hour": 7, "minute": 14}
